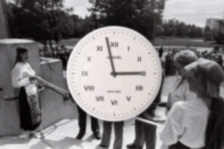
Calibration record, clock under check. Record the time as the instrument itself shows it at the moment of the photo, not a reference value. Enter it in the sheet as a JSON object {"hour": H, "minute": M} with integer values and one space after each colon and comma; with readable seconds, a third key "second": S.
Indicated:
{"hour": 2, "minute": 58}
